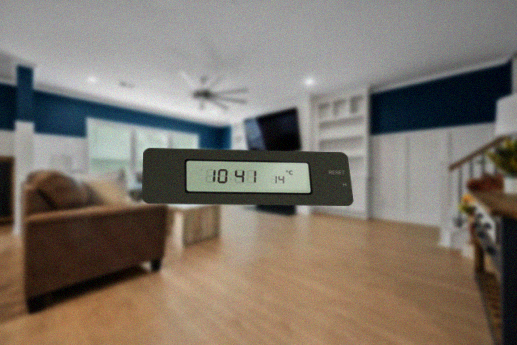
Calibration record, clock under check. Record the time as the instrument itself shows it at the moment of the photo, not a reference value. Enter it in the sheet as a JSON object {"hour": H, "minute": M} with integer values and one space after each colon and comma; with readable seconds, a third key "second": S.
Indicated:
{"hour": 10, "minute": 41}
